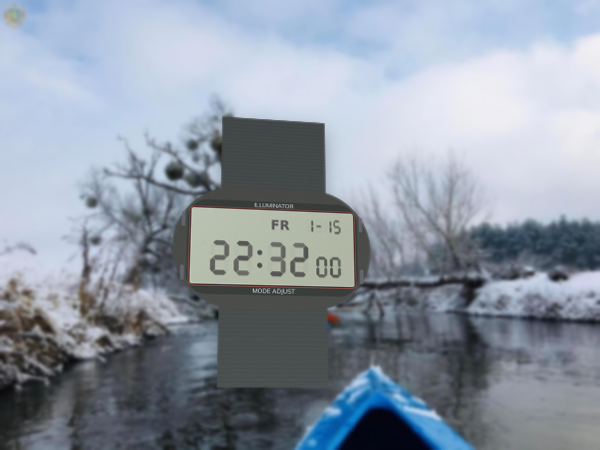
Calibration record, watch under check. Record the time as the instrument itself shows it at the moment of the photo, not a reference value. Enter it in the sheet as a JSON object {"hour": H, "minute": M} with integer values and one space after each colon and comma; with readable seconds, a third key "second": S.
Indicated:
{"hour": 22, "minute": 32, "second": 0}
